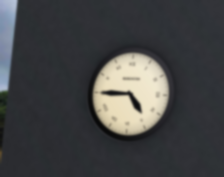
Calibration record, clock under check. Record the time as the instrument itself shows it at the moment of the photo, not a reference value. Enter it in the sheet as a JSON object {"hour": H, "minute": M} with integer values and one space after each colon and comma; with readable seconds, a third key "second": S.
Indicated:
{"hour": 4, "minute": 45}
